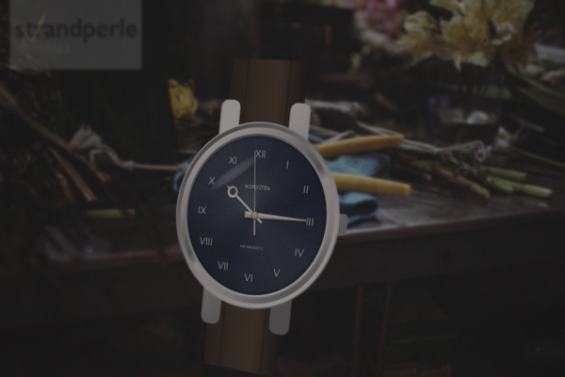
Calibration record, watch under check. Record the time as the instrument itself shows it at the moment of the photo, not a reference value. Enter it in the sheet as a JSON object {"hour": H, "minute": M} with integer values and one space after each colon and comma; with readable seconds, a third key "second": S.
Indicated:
{"hour": 10, "minute": 14, "second": 59}
